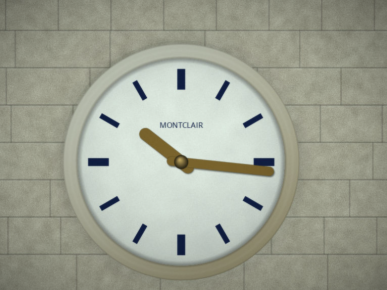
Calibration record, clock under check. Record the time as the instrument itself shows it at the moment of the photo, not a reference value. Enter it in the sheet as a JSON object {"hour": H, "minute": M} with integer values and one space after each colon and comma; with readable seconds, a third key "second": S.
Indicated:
{"hour": 10, "minute": 16}
